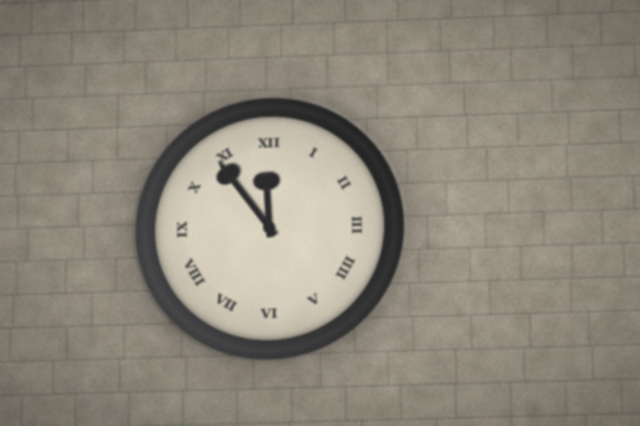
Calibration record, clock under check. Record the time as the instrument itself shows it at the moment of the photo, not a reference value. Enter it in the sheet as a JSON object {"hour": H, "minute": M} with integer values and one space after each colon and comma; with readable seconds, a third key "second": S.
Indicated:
{"hour": 11, "minute": 54}
